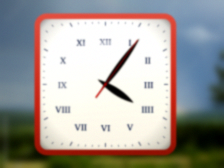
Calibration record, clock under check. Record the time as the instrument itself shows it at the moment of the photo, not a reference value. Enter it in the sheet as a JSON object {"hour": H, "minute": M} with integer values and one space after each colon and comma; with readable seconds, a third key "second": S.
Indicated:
{"hour": 4, "minute": 6, "second": 6}
